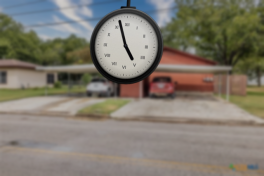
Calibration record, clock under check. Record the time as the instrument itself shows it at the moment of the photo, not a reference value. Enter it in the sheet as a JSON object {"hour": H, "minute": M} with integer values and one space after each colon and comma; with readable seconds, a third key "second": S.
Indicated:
{"hour": 4, "minute": 57}
